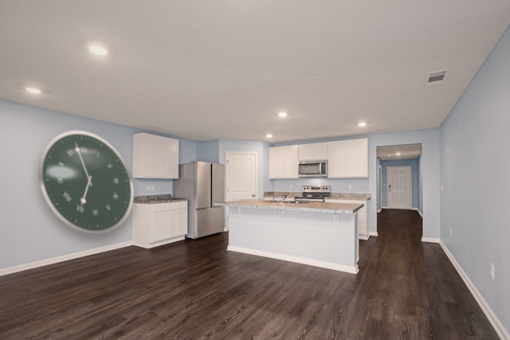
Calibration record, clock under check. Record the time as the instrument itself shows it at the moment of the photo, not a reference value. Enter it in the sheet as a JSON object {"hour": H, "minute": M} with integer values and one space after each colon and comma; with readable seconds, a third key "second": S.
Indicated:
{"hour": 6, "minute": 58}
